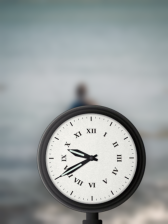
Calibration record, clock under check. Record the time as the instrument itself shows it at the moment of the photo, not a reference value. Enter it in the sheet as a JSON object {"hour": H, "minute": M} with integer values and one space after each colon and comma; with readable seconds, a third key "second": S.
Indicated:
{"hour": 9, "minute": 40}
